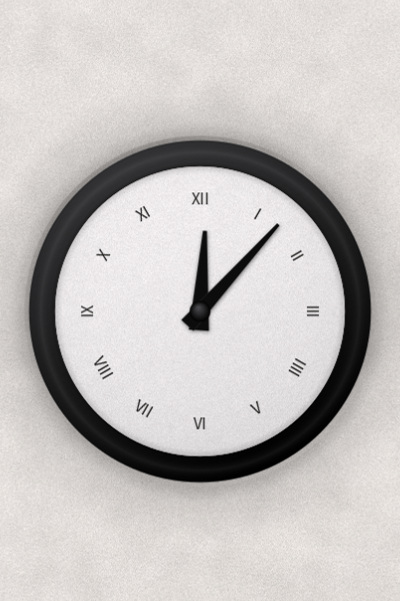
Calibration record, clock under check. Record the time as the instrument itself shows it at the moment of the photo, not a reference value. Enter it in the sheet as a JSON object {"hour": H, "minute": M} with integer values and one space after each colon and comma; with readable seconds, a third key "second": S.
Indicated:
{"hour": 12, "minute": 7}
